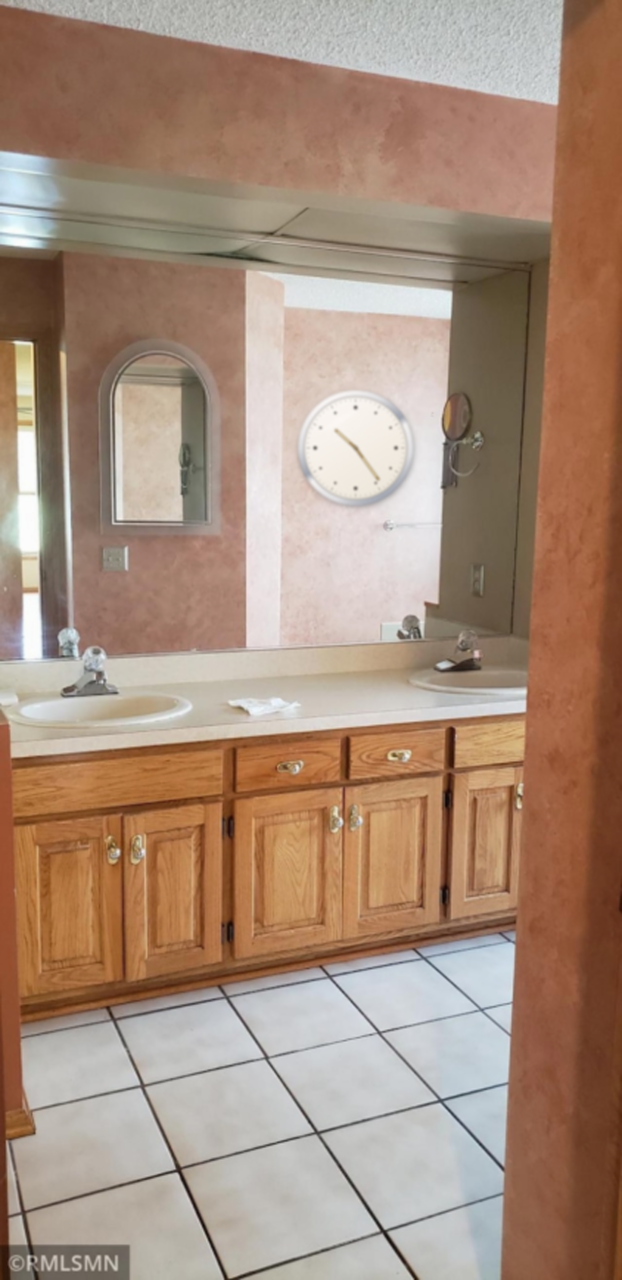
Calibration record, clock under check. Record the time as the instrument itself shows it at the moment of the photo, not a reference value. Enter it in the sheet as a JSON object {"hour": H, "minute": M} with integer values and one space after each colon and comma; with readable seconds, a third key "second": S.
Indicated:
{"hour": 10, "minute": 24}
